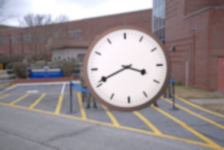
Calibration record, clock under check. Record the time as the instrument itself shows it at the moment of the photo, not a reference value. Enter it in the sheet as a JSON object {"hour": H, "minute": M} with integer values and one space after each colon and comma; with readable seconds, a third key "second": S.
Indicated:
{"hour": 3, "minute": 41}
